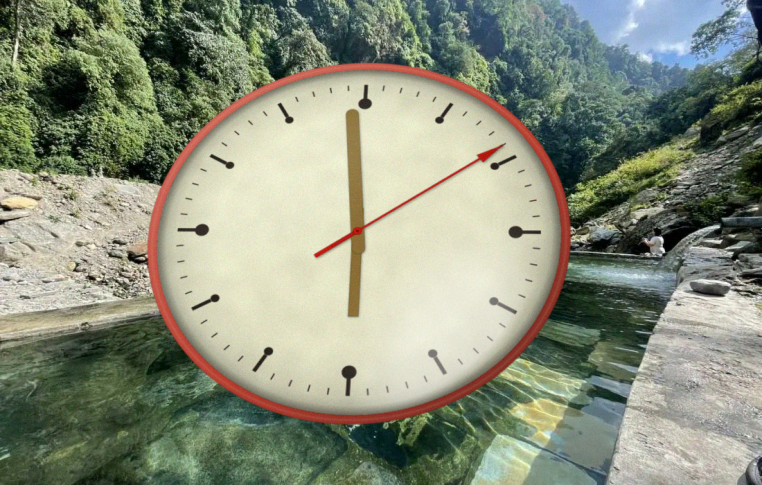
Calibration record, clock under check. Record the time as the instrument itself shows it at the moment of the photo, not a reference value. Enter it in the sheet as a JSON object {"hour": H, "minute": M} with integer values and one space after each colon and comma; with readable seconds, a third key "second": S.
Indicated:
{"hour": 5, "minute": 59, "second": 9}
